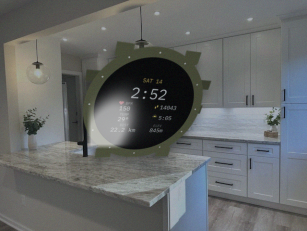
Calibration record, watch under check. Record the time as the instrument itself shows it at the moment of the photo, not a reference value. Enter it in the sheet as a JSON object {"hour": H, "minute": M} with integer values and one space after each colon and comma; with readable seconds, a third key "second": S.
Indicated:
{"hour": 2, "minute": 52}
